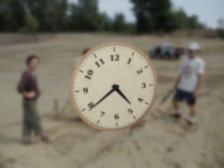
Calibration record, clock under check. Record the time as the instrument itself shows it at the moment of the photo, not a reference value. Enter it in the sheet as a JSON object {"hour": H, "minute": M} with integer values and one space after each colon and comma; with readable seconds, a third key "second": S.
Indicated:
{"hour": 4, "minute": 39}
